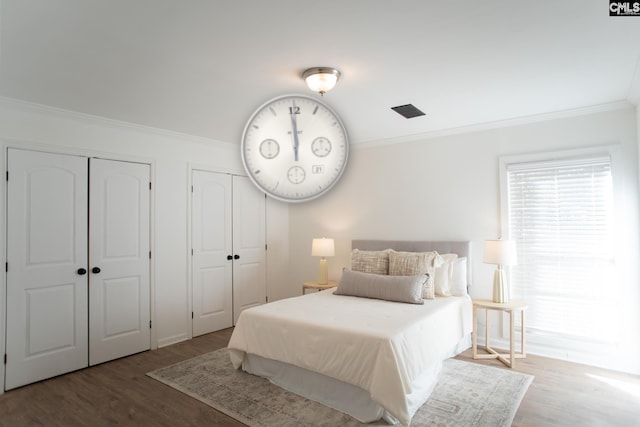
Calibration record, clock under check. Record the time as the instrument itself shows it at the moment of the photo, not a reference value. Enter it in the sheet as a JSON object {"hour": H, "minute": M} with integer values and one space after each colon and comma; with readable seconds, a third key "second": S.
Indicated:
{"hour": 11, "minute": 59}
